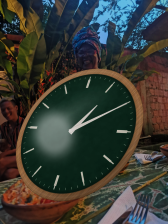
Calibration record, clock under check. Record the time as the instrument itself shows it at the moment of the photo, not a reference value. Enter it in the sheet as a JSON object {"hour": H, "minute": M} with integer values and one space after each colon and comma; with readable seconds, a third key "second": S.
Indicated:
{"hour": 1, "minute": 10}
